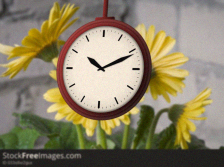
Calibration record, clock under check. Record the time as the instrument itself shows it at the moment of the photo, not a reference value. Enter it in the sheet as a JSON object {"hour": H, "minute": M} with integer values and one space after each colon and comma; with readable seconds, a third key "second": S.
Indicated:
{"hour": 10, "minute": 11}
